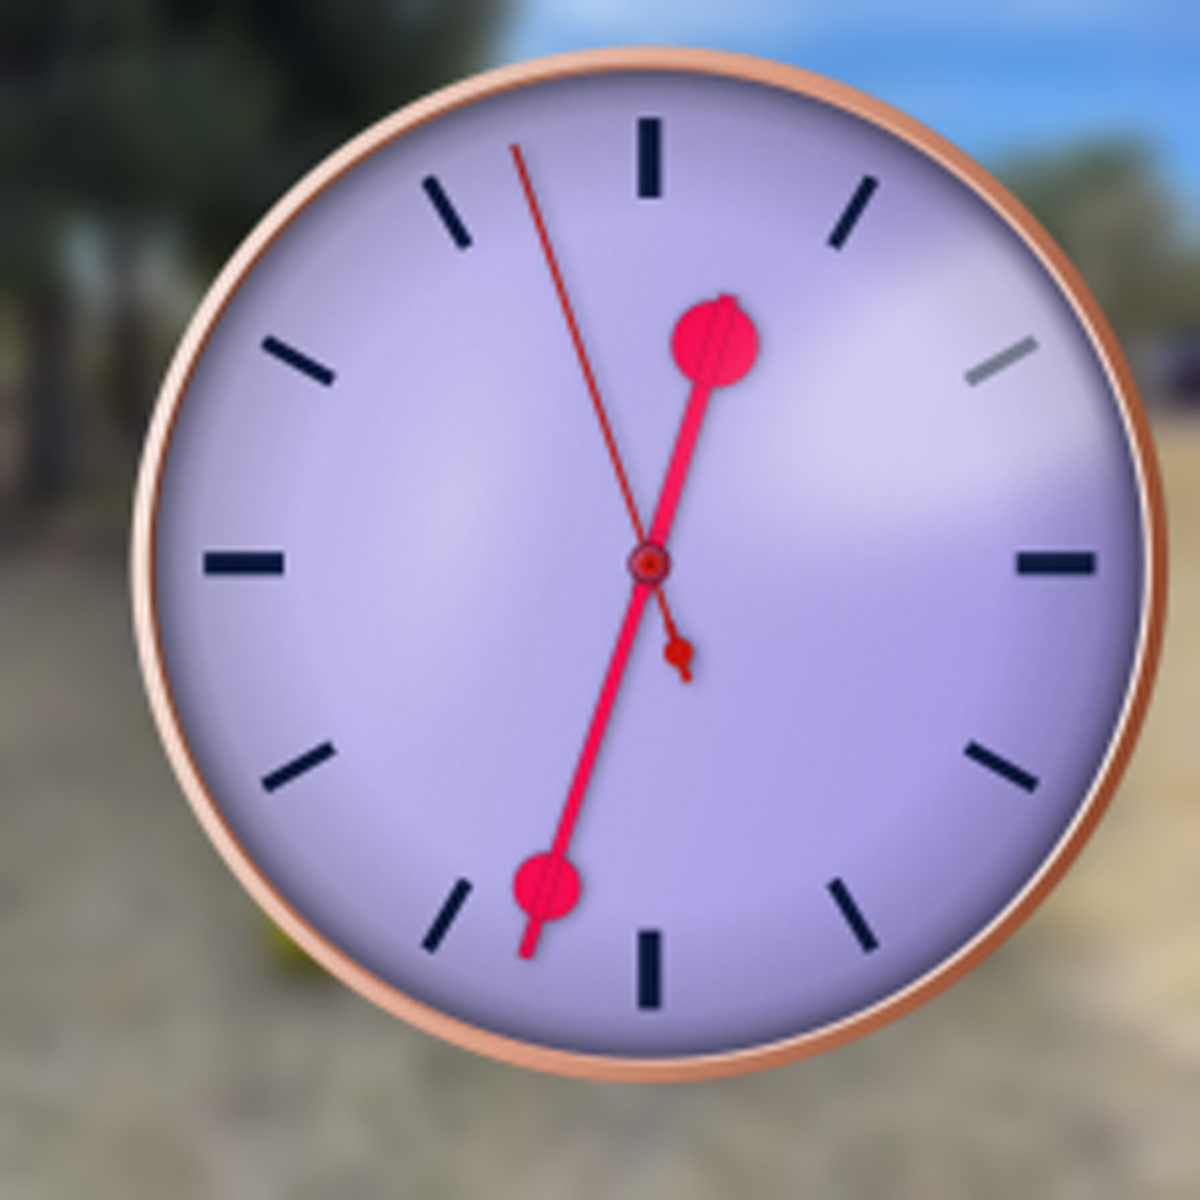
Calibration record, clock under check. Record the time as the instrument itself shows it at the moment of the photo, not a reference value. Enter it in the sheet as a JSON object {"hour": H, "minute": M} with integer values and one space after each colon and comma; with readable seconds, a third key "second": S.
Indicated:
{"hour": 12, "minute": 32, "second": 57}
